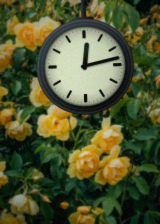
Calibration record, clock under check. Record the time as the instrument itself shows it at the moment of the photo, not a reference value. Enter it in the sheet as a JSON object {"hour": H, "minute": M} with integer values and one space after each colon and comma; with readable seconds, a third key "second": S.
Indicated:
{"hour": 12, "minute": 13}
